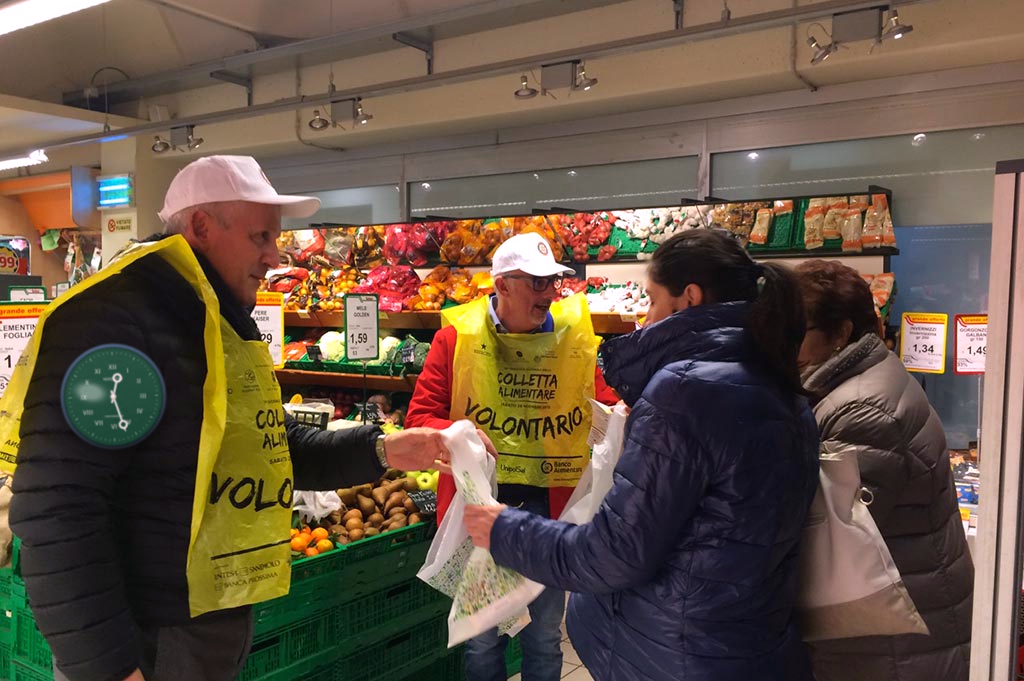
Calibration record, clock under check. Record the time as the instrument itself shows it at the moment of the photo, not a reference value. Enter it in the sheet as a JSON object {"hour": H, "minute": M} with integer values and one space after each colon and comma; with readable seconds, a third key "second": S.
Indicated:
{"hour": 12, "minute": 27}
